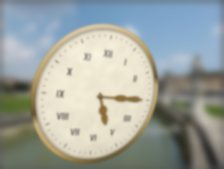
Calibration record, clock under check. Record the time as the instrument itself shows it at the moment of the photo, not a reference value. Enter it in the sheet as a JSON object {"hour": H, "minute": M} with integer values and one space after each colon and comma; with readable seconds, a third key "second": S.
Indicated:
{"hour": 5, "minute": 15}
